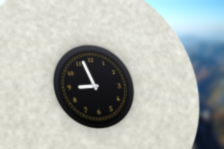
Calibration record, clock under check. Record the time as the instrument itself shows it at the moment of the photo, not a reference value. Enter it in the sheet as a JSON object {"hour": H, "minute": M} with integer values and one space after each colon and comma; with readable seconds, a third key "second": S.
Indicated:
{"hour": 8, "minute": 57}
